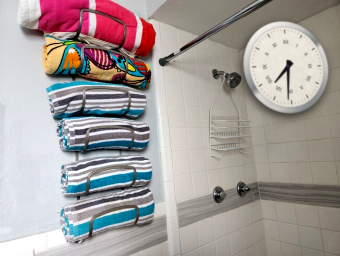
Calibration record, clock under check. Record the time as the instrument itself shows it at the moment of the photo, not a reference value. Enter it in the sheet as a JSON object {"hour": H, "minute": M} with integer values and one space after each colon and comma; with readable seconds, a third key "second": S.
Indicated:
{"hour": 7, "minute": 31}
